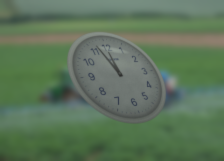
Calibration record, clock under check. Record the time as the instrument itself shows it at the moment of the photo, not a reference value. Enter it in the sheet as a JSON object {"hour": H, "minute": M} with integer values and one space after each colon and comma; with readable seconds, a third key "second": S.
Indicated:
{"hour": 11, "minute": 57}
